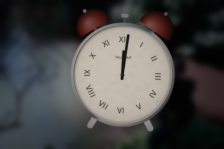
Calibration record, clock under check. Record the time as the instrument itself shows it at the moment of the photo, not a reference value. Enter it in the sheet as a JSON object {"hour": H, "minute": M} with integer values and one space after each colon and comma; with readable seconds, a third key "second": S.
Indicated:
{"hour": 12, "minute": 1}
